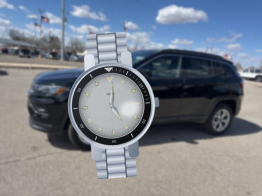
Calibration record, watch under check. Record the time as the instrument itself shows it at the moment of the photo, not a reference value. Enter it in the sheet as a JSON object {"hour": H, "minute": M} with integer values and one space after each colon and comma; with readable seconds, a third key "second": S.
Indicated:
{"hour": 5, "minute": 1}
